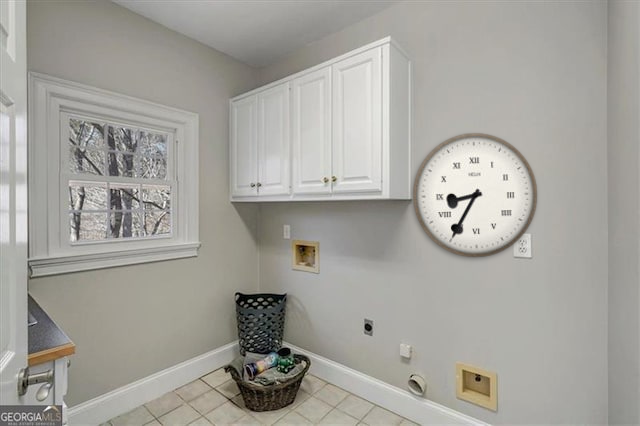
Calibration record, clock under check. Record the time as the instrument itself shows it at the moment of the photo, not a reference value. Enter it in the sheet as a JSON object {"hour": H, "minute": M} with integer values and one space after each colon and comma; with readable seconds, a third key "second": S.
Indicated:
{"hour": 8, "minute": 35}
